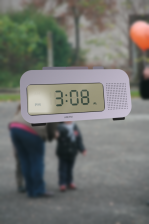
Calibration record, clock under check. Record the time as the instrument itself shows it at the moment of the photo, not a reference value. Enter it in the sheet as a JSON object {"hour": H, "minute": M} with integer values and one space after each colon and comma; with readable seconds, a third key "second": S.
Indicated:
{"hour": 3, "minute": 8}
